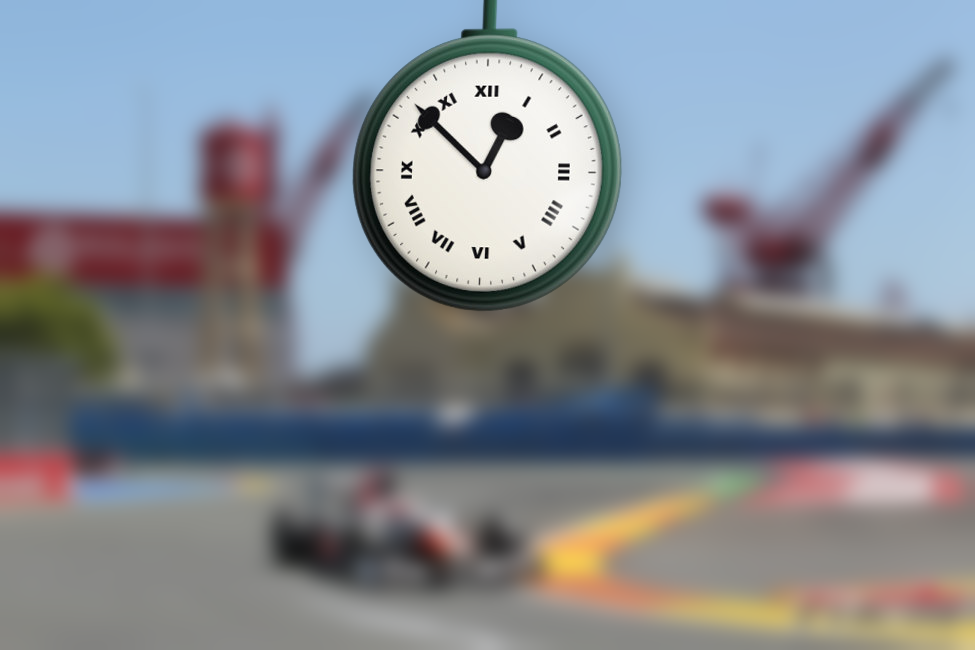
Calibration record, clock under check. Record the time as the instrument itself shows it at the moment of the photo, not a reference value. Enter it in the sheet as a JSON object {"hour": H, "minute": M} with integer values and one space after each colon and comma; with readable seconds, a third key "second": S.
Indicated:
{"hour": 12, "minute": 52}
